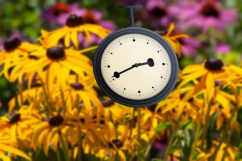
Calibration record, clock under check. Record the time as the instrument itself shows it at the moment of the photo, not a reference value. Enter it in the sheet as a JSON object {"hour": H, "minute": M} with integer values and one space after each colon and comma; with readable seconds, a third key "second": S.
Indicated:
{"hour": 2, "minute": 41}
